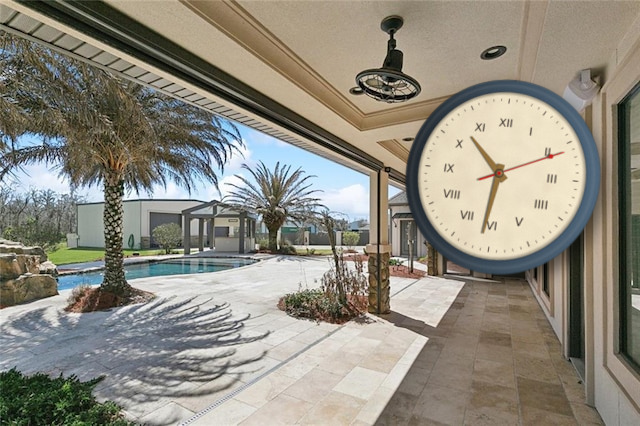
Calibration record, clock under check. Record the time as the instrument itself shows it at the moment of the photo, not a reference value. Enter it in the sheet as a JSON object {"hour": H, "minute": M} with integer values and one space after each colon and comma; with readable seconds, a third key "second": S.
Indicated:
{"hour": 10, "minute": 31, "second": 11}
